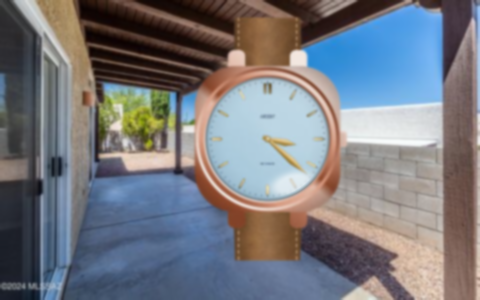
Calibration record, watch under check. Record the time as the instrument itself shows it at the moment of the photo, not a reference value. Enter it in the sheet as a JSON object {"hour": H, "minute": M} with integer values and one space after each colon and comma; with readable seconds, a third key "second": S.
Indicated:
{"hour": 3, "minute": 22}
